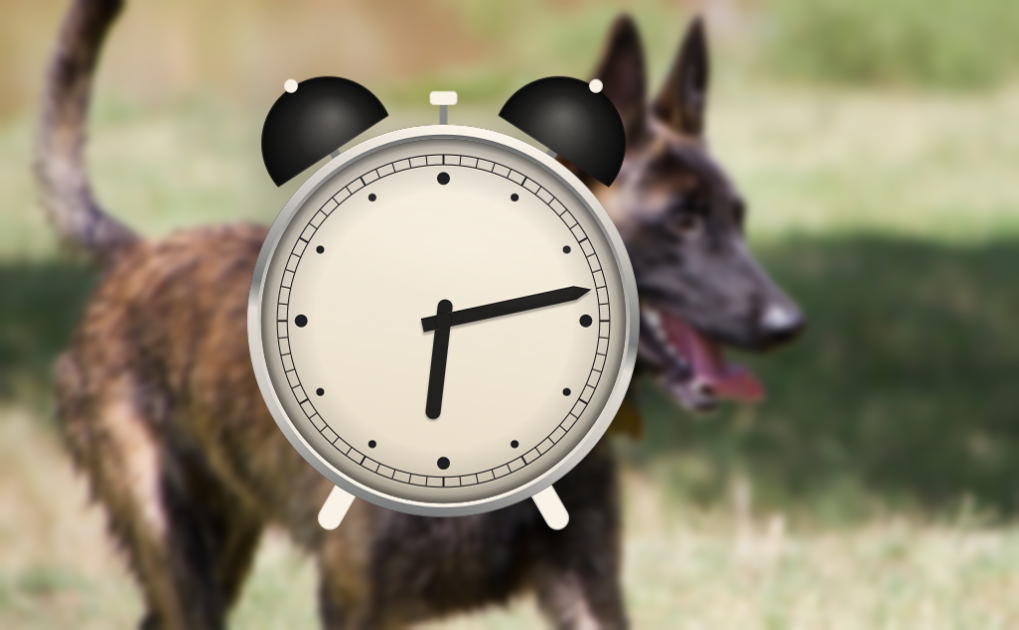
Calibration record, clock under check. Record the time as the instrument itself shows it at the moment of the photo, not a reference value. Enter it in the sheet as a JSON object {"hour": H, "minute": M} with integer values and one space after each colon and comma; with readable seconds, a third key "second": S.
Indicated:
{"hour": 6, "minute": 13}
